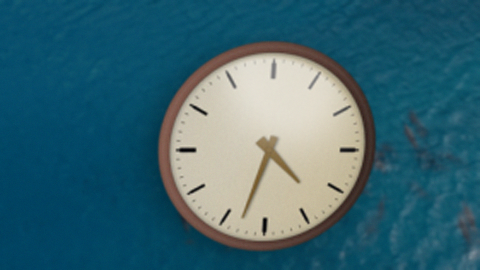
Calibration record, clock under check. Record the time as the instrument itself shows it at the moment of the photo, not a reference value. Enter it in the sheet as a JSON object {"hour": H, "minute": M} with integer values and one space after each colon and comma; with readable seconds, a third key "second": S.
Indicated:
{"hour": 4, "minute": 33}
